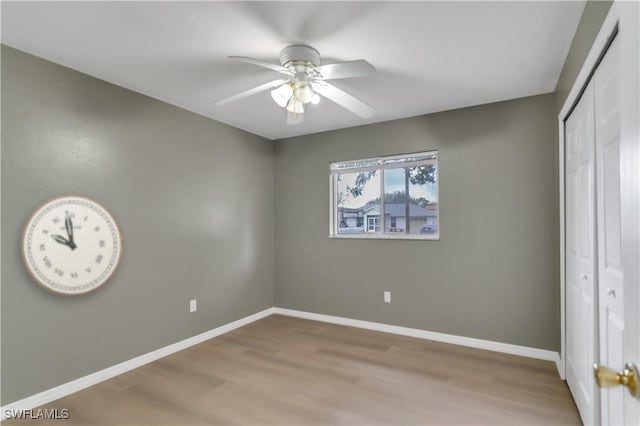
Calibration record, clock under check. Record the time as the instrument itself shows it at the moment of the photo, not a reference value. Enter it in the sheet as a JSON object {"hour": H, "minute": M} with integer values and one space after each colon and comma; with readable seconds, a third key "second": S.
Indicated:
{"hour": 9, "minute": 59}
